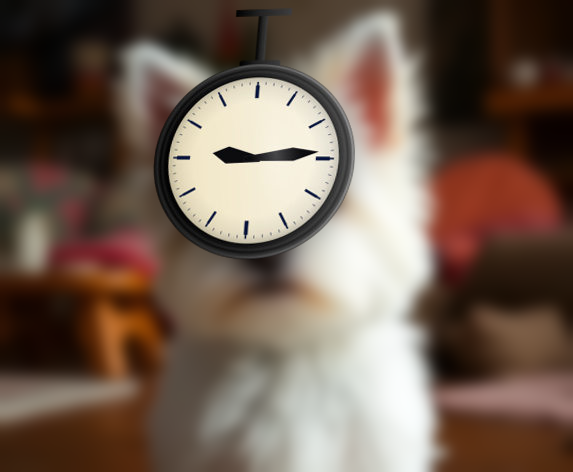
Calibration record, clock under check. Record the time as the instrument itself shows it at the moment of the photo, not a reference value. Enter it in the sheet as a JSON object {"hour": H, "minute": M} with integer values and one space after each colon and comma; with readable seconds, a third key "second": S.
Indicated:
{"hour": 9, "minute": 14}
